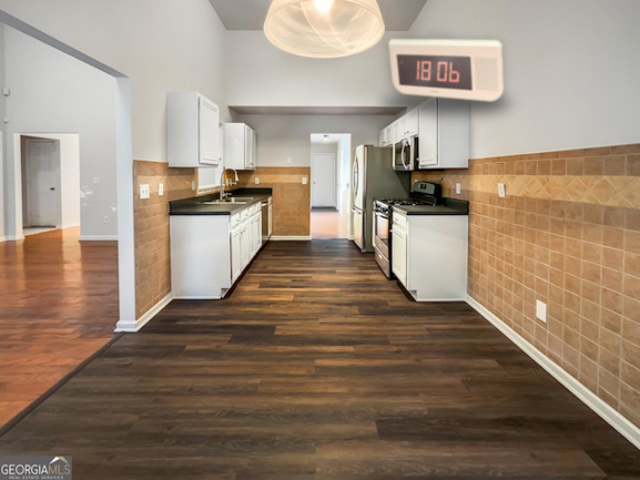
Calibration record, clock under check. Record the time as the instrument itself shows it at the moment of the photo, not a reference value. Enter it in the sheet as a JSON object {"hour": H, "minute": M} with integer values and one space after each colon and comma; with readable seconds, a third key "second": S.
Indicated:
{"hour": 18, "minute": 6}
